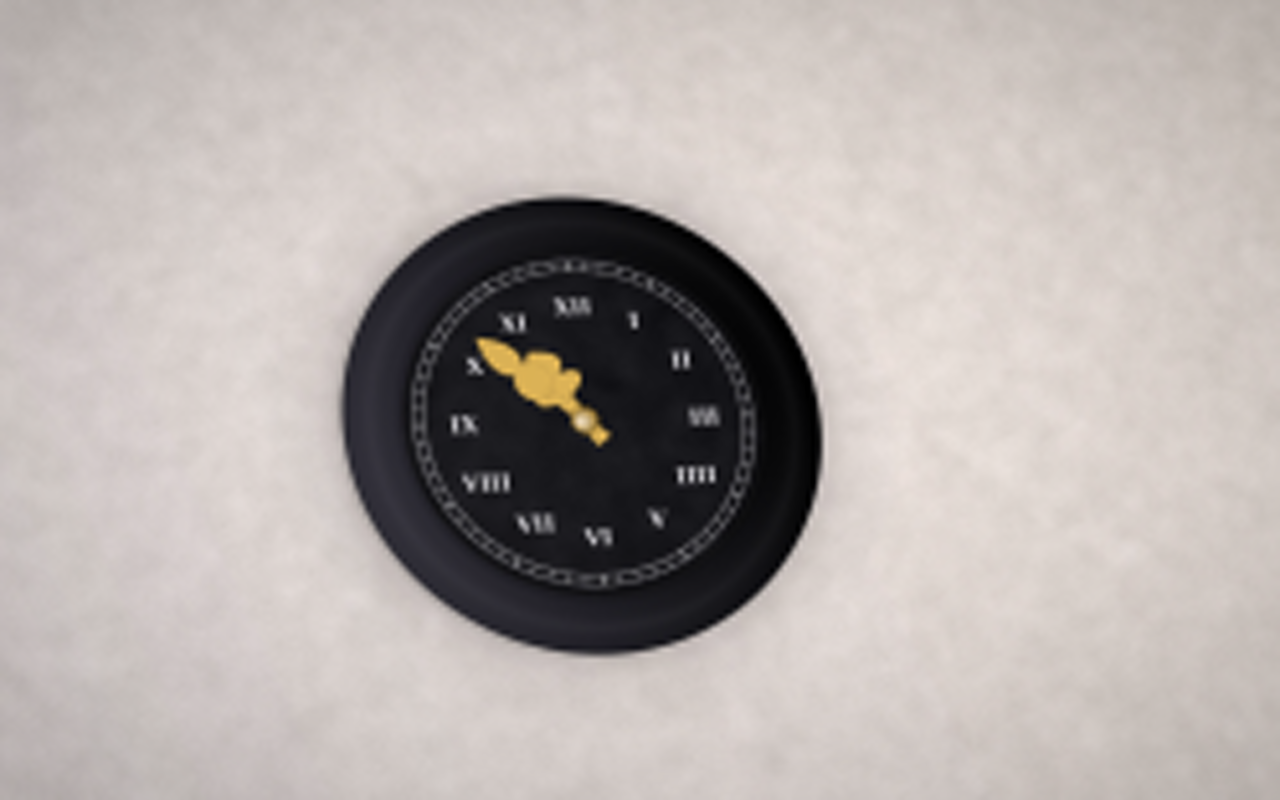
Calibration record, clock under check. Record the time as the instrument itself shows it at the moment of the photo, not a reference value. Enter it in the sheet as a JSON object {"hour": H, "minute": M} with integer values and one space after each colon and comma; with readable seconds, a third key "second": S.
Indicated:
{"hour": 10, "minute": 52}
